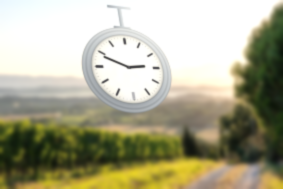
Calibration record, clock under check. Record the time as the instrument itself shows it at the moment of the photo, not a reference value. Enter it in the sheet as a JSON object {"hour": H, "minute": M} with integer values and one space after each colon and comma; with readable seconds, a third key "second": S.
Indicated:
{"hour": 2, "minute": 49}
